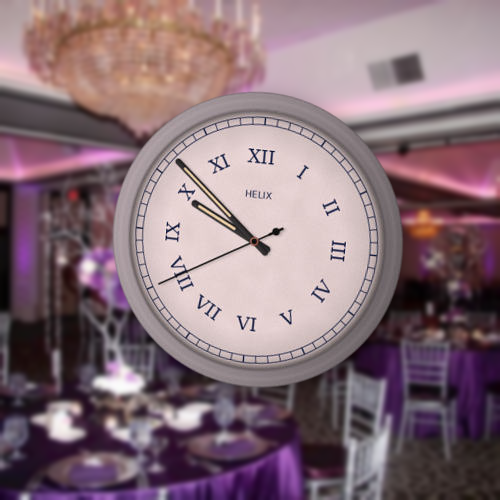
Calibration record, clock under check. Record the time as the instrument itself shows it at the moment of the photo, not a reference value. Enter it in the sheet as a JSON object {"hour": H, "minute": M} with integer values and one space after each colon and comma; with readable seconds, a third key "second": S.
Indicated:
{"hour": 9, "minute": 51, "second": 40}
